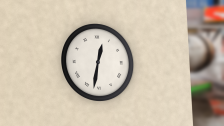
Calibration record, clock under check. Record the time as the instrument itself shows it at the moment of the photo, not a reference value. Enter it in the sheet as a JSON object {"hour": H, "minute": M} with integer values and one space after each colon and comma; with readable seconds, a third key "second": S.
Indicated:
{"hour": 12, "minute": 32}
